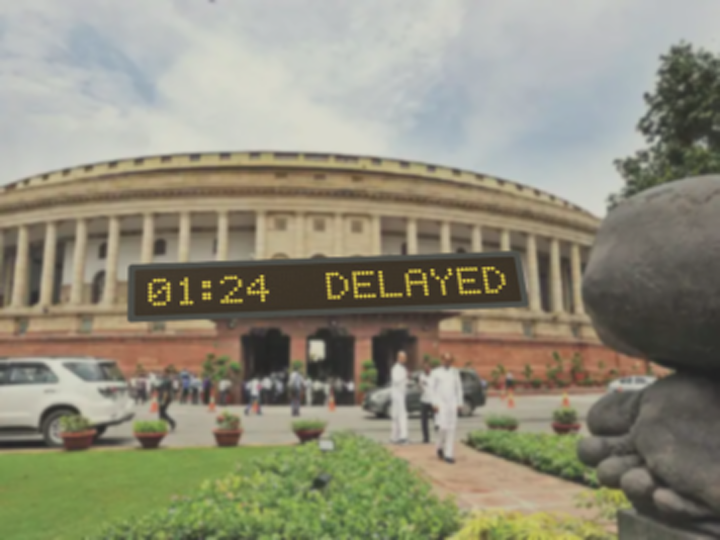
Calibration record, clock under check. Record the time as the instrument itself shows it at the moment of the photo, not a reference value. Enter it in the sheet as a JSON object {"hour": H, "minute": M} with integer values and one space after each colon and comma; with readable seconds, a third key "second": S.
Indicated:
{"hour": 1, "minute": 24}
